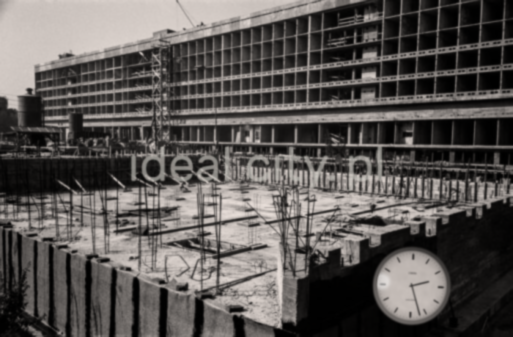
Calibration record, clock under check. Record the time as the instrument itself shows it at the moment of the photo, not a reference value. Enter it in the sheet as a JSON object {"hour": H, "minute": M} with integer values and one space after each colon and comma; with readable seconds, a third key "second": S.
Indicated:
{"hour": 2, "minute": 27}
